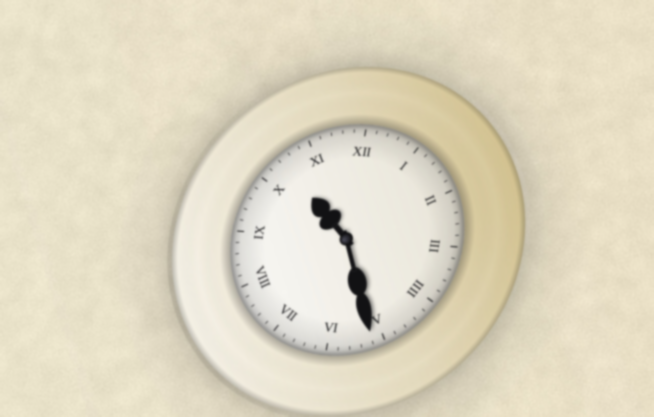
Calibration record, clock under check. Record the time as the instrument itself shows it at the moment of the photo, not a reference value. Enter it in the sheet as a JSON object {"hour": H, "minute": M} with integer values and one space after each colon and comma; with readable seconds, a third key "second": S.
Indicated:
{"hour": 10, "minute": 26}
